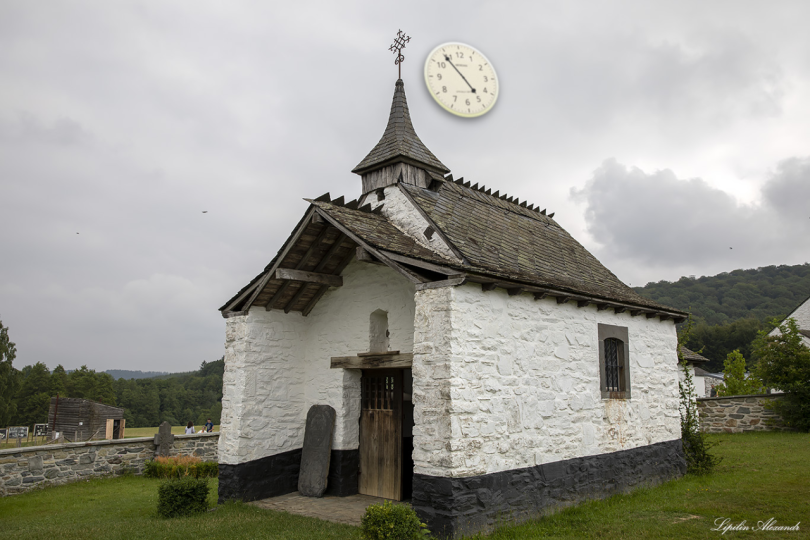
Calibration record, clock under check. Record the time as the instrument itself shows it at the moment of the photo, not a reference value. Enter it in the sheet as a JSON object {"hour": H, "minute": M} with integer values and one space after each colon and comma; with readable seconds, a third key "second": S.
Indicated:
{"hour": 4, "minute": 54}
